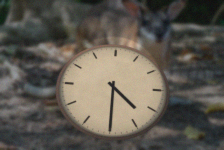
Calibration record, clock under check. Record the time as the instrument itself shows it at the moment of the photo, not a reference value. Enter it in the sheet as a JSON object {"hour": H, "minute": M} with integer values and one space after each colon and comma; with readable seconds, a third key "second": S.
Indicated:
{"hour": 4, "minute": 30}
